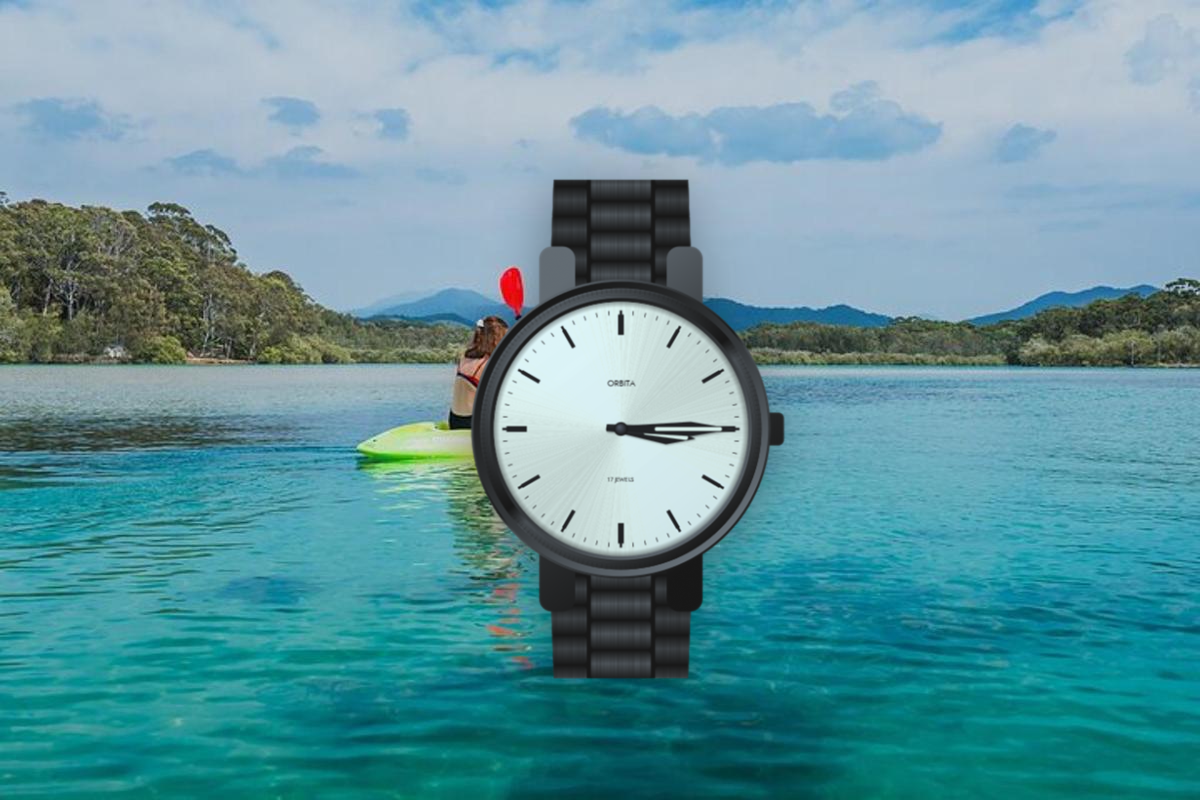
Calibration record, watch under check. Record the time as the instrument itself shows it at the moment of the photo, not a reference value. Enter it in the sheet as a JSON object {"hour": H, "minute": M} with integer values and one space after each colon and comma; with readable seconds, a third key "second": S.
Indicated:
{"hour": 3, "minute": 15}
